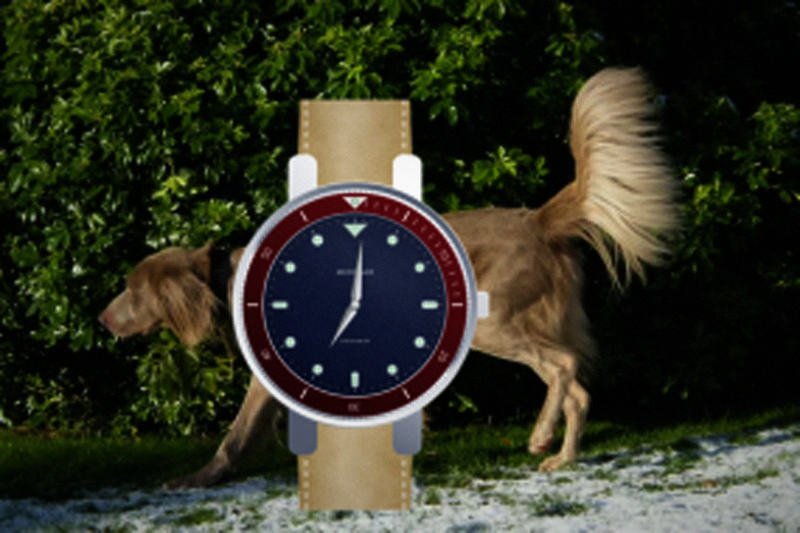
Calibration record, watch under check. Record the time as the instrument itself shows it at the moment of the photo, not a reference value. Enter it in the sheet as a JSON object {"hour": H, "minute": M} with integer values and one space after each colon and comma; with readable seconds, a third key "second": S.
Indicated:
{"hour": 7, "minute": 1}
